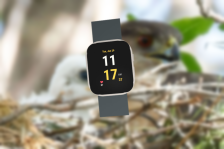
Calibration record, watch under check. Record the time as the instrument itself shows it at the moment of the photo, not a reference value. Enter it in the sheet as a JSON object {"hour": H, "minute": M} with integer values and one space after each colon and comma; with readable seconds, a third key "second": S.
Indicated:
{"hour": 11, "minute": 17}
